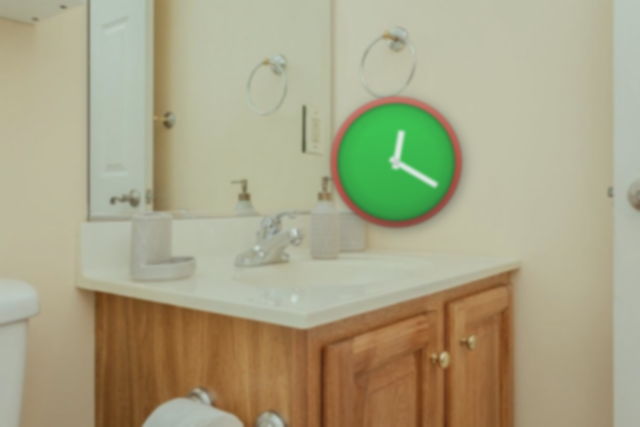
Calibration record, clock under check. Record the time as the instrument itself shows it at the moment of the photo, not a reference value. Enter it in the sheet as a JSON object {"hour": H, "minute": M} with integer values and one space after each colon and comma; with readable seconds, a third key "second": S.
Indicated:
{"hour": 12, "minute": 20}
